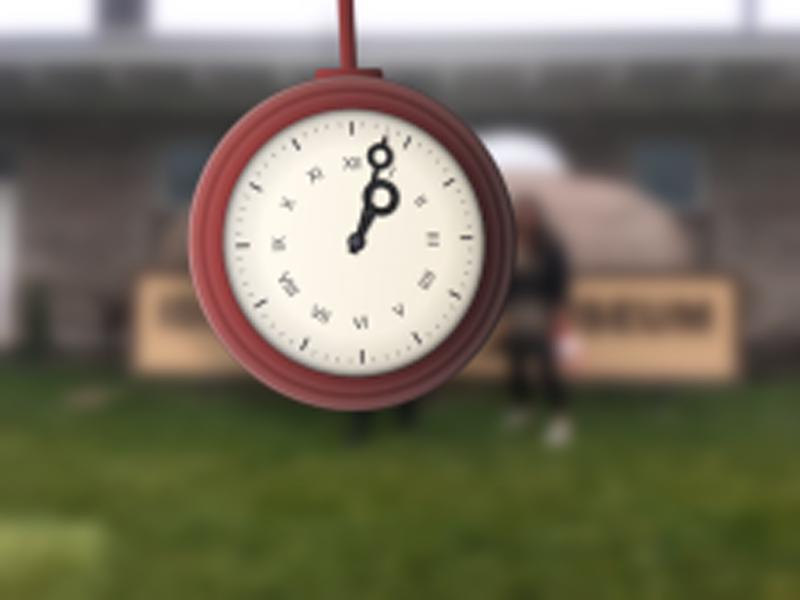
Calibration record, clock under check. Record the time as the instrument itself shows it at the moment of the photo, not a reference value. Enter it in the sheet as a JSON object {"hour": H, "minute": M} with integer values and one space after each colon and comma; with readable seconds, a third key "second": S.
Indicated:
{"hour": 1, "minute": 3}
